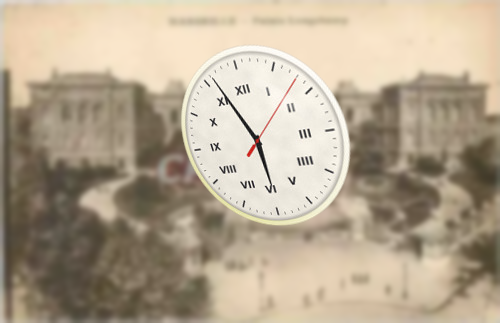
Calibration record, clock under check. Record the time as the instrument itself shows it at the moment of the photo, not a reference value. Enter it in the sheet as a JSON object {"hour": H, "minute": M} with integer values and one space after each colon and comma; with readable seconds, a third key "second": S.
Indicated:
{"hour": 5, "minute": 56, "second": 8}
